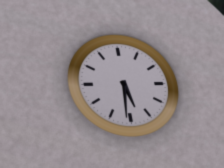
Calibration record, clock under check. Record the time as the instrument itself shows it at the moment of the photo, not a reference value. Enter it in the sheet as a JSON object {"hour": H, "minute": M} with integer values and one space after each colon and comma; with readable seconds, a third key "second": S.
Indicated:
{"hour": 5, "minute": 31}
